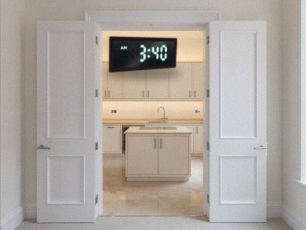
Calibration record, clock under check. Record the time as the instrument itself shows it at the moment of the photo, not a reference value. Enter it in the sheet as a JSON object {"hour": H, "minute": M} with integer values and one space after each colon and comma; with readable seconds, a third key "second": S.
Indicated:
{"hour": 3, "minute": 40}
